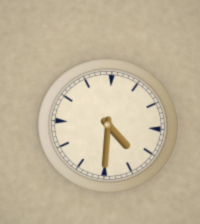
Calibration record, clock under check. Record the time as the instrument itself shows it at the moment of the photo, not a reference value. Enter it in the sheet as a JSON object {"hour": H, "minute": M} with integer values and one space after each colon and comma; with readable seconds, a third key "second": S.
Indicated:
{"hour": 4, "minute": 30}
